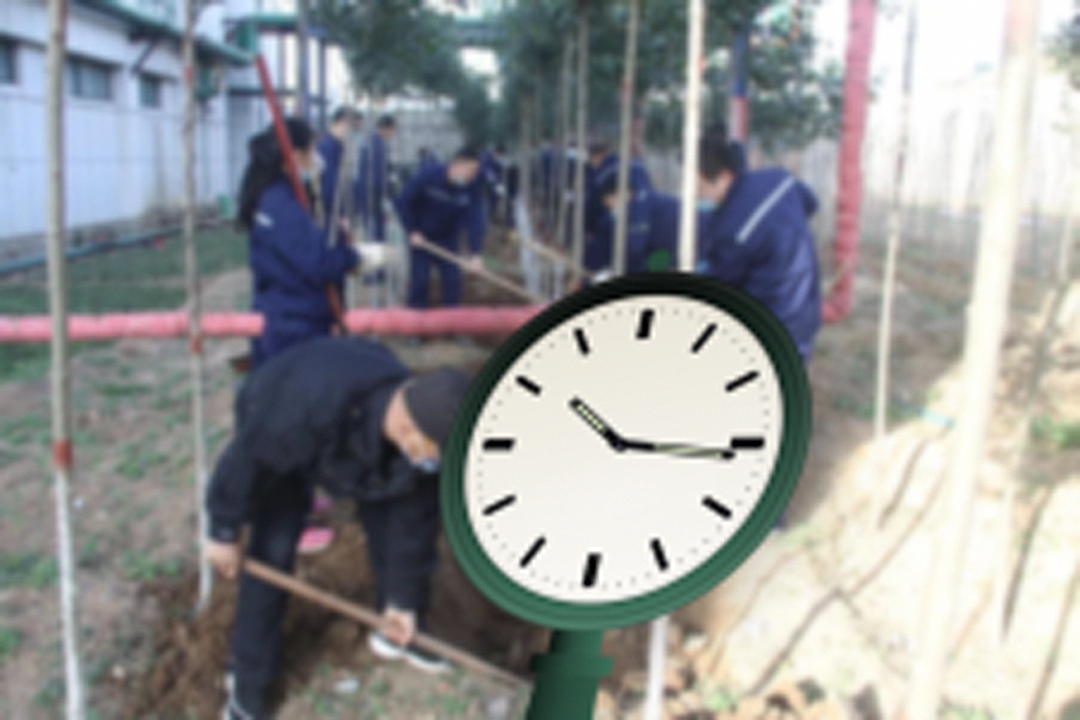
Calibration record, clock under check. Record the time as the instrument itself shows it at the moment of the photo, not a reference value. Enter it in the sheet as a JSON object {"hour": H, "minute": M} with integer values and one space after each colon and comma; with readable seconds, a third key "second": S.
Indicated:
{"hour": 10, "minute": 16}
